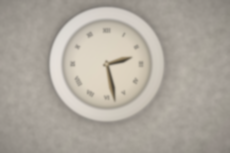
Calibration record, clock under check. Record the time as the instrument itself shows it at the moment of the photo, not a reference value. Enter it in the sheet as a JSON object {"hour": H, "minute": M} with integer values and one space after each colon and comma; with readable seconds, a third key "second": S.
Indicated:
{"hour": 2, "minute": 28}
